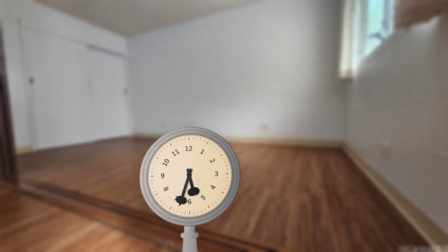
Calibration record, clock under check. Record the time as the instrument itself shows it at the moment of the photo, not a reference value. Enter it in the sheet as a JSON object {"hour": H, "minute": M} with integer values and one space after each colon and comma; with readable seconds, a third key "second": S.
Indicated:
{"hour": 5, "minute": 33}
